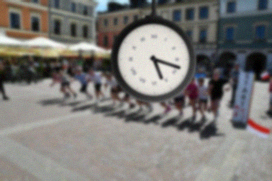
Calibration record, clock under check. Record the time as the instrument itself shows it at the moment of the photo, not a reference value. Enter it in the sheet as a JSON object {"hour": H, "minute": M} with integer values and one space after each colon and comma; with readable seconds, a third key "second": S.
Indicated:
{"hour": 5, "minute": 18}
